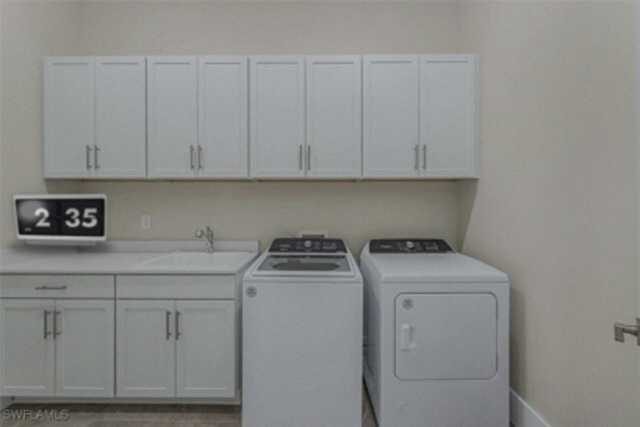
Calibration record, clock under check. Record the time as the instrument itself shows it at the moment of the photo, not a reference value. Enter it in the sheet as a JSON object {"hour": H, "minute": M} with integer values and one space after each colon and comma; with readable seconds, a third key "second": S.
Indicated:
{"hour": 2, "minute": 35}
